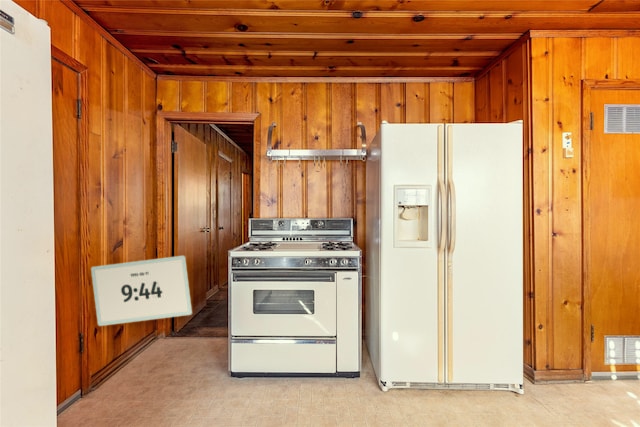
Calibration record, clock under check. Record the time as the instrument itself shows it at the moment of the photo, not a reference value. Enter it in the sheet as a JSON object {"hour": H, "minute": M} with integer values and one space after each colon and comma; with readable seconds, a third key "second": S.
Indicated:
{"hour": 9, "minute": 44}
